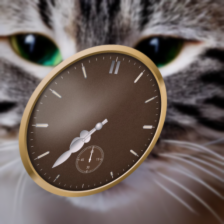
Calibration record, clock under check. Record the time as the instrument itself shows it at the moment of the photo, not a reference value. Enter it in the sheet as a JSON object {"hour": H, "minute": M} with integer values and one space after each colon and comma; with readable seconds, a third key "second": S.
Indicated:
{"hour": 7, "minute": 37}
